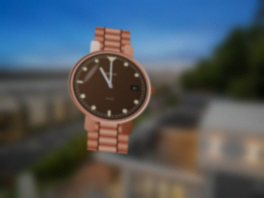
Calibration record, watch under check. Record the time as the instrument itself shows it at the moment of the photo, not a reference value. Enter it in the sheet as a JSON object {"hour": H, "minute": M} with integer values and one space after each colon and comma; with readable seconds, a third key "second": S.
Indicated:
{"hour": 11, "minute": 0}
